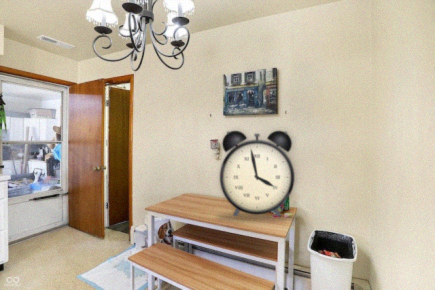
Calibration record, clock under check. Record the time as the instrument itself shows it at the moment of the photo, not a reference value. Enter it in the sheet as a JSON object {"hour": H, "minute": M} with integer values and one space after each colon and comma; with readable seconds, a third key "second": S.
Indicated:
{"hour": 3, "minute": 58}
